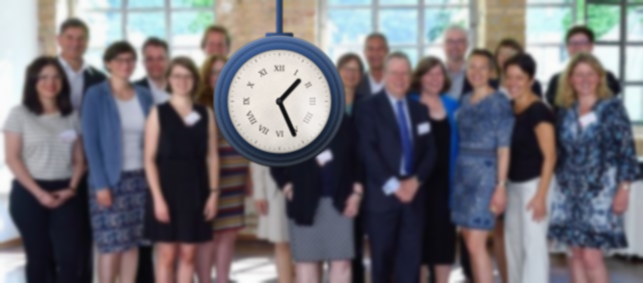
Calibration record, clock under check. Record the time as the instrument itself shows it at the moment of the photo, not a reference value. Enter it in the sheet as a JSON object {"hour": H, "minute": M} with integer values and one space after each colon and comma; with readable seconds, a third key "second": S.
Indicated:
{"hour": 1, "minute": 26}
